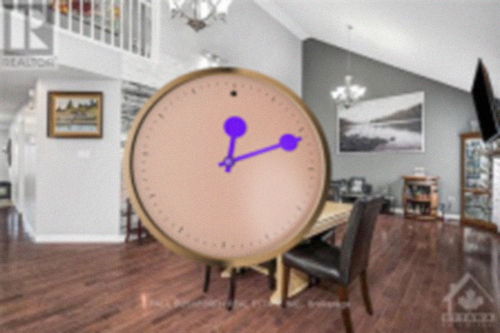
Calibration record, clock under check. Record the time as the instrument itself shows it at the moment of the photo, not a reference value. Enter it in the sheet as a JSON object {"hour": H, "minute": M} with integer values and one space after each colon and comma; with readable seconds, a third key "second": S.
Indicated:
{"hour": 12, "minute": 11}
